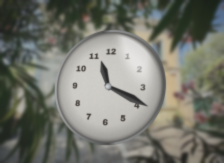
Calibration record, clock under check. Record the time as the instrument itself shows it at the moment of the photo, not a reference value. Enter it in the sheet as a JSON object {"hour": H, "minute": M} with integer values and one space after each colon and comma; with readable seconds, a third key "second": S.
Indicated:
{"hour": 11, "minute": 19}
